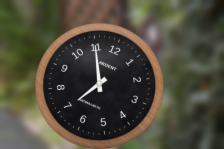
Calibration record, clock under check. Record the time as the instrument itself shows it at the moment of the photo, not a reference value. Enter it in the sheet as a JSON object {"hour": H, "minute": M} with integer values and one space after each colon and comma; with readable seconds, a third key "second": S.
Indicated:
{"hour": 6, "minute": 55}
